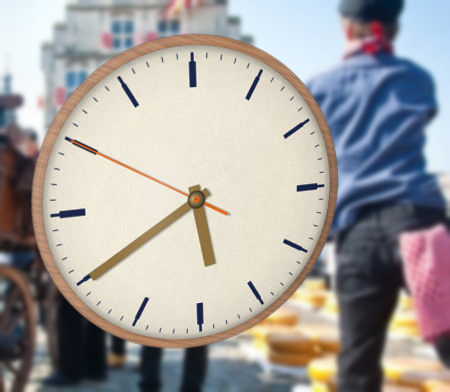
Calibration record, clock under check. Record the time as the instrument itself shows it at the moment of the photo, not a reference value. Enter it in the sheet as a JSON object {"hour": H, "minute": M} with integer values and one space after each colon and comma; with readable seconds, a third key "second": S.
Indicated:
{"hour": 5, "minute": 39, "second": 50}
